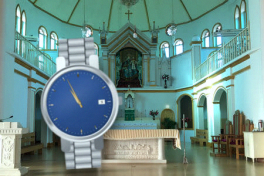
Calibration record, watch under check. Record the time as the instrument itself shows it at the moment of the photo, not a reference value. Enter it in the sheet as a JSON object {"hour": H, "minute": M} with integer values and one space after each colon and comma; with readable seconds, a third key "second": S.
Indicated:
{"hour": 10, "minute": 56}
